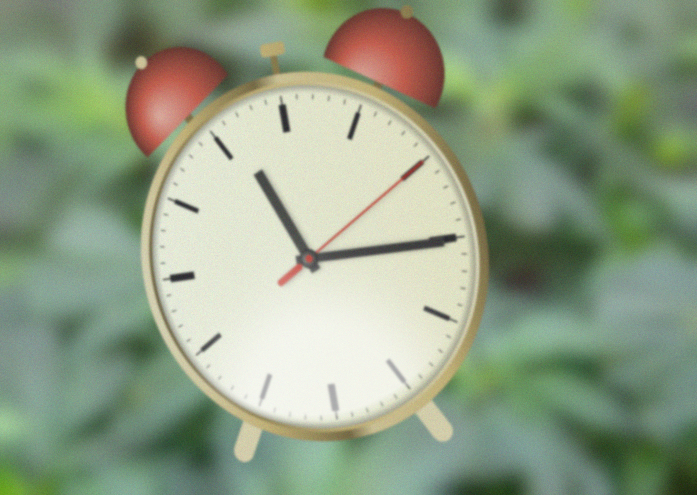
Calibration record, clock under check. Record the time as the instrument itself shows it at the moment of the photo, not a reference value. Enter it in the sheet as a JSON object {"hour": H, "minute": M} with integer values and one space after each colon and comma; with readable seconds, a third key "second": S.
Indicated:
{"hour": 11, "minute": 15, "second": 10}
